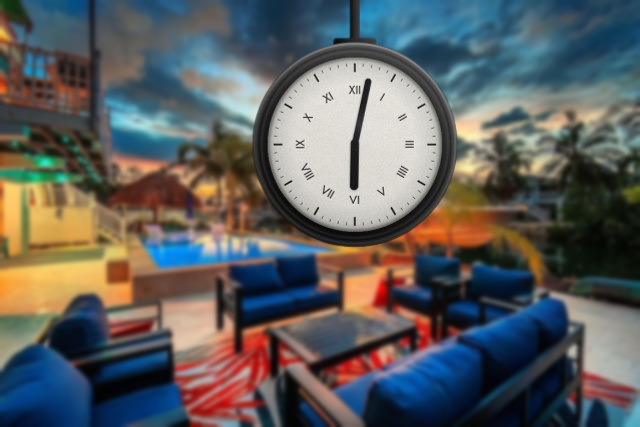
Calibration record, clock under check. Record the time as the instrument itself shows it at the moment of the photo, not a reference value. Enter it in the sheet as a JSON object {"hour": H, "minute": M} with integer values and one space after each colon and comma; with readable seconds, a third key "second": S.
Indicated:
{"hour": 6, "minute": 2}
